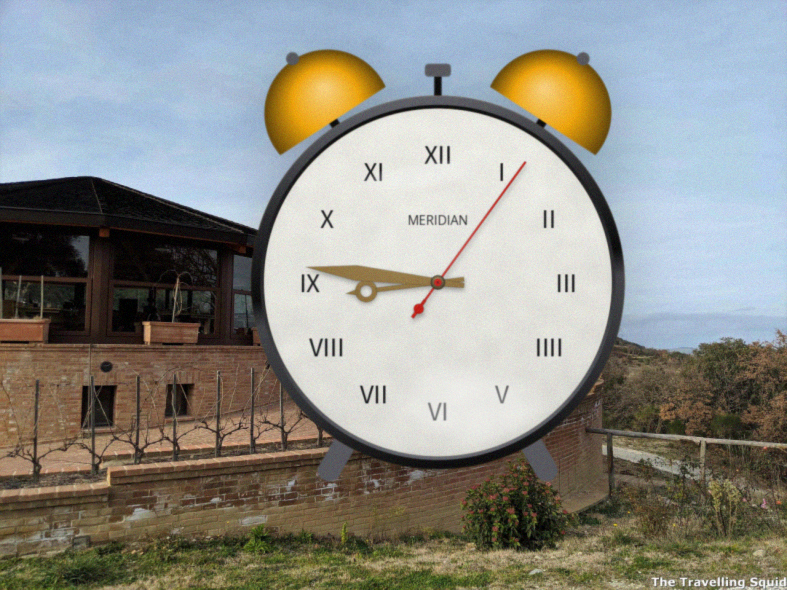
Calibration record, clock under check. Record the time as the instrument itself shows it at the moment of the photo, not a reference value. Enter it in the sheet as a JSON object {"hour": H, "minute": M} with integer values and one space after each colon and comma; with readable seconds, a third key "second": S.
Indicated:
{"hour": 8, "minute": 46, "second": 6}
